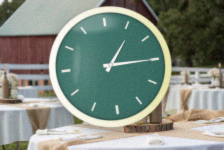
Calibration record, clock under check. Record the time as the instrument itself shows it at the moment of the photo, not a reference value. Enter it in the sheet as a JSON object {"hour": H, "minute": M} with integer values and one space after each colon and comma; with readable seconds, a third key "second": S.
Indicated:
{"hour": 1, "minute": 15}
